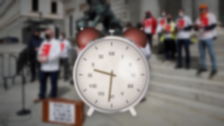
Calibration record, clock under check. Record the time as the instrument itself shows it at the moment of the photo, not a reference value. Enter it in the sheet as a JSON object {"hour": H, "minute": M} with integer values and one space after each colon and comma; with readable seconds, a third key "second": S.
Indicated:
{"hour": 9, "minute": 31}
